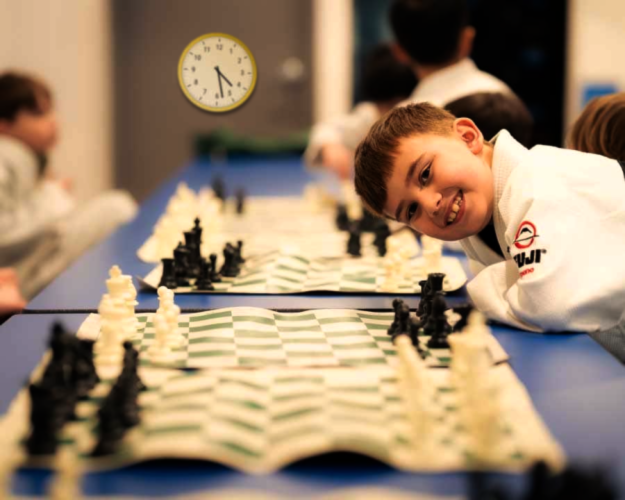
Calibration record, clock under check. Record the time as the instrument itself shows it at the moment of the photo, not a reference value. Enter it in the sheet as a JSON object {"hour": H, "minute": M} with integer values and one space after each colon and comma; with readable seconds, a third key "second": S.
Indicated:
{"hour": 4, "minute": 28}
